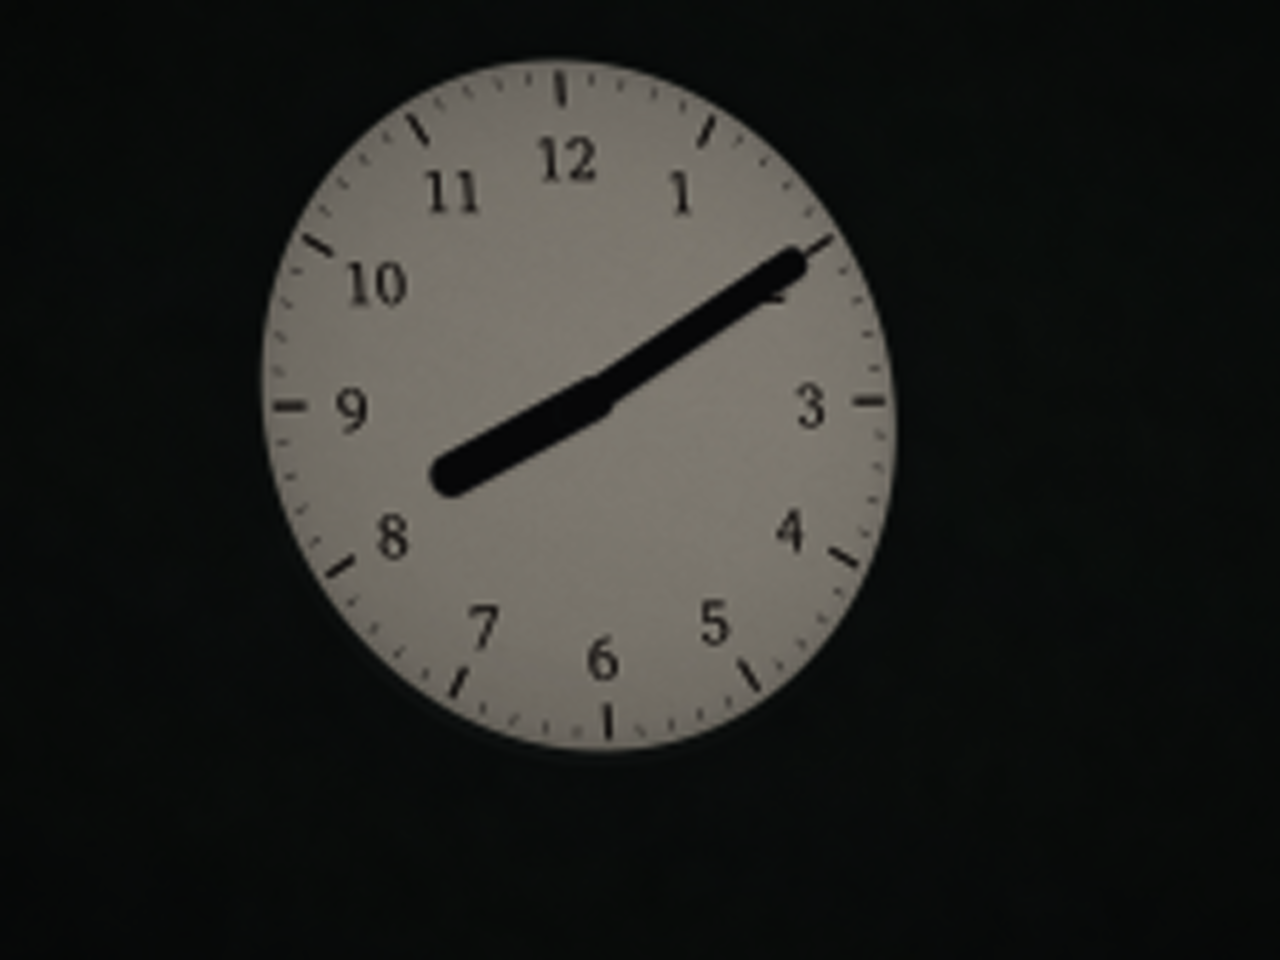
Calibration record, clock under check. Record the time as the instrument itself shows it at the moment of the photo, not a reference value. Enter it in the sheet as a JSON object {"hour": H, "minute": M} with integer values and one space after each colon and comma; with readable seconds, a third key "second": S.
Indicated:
{"hour": 8, "minute": 10}
